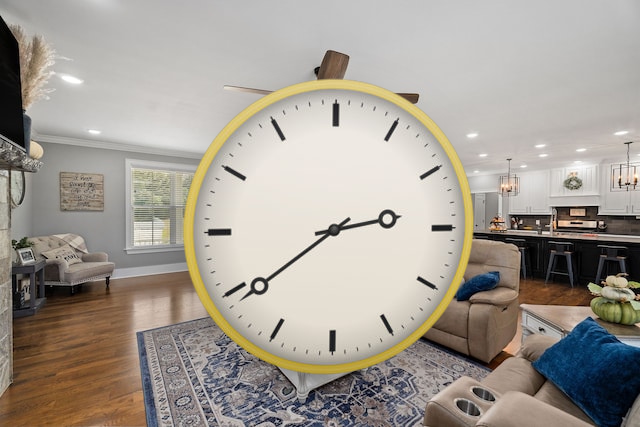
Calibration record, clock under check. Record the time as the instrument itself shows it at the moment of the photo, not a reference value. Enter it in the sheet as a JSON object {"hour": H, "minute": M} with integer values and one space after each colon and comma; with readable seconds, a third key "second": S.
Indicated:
{"hour": 2, "minute": 39}
